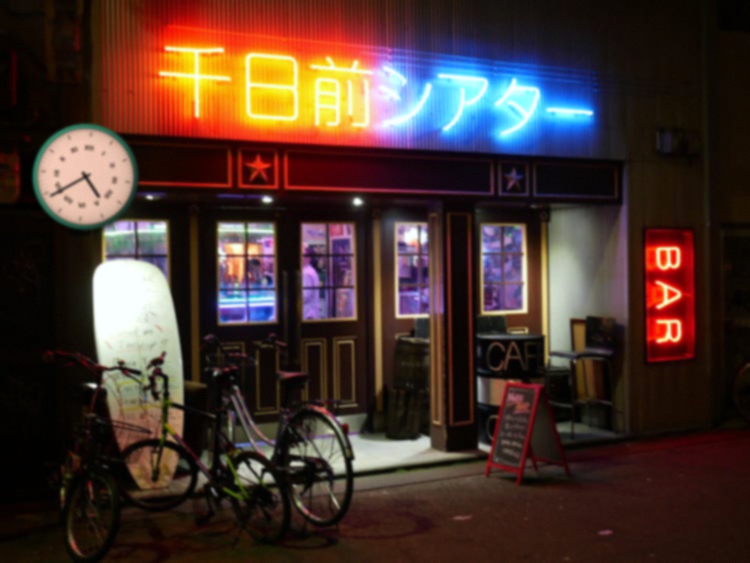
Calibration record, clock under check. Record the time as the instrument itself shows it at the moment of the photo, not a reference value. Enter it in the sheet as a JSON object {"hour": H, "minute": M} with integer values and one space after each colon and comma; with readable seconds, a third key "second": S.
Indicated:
{"hour": 4, "minute": 39}
